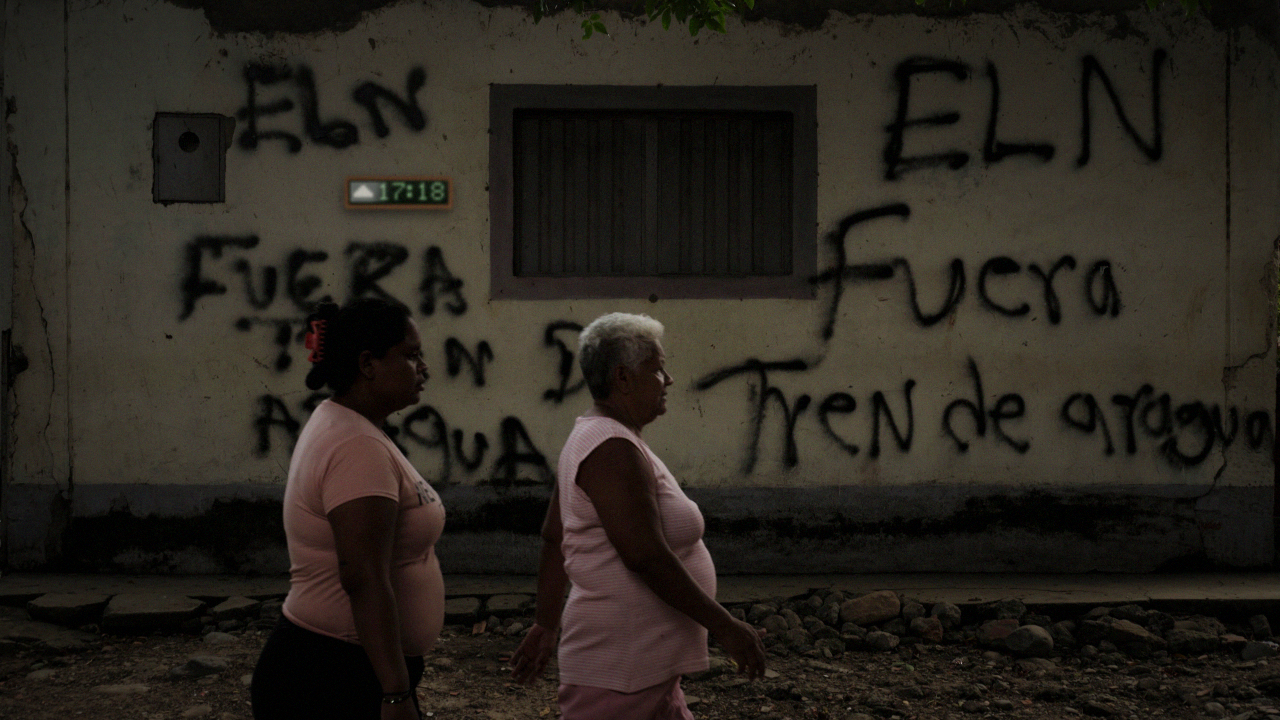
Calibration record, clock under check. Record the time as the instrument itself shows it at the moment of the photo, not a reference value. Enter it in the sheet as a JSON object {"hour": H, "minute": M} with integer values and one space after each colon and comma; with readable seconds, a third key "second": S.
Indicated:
{"hour": 17, "minute": 18}
